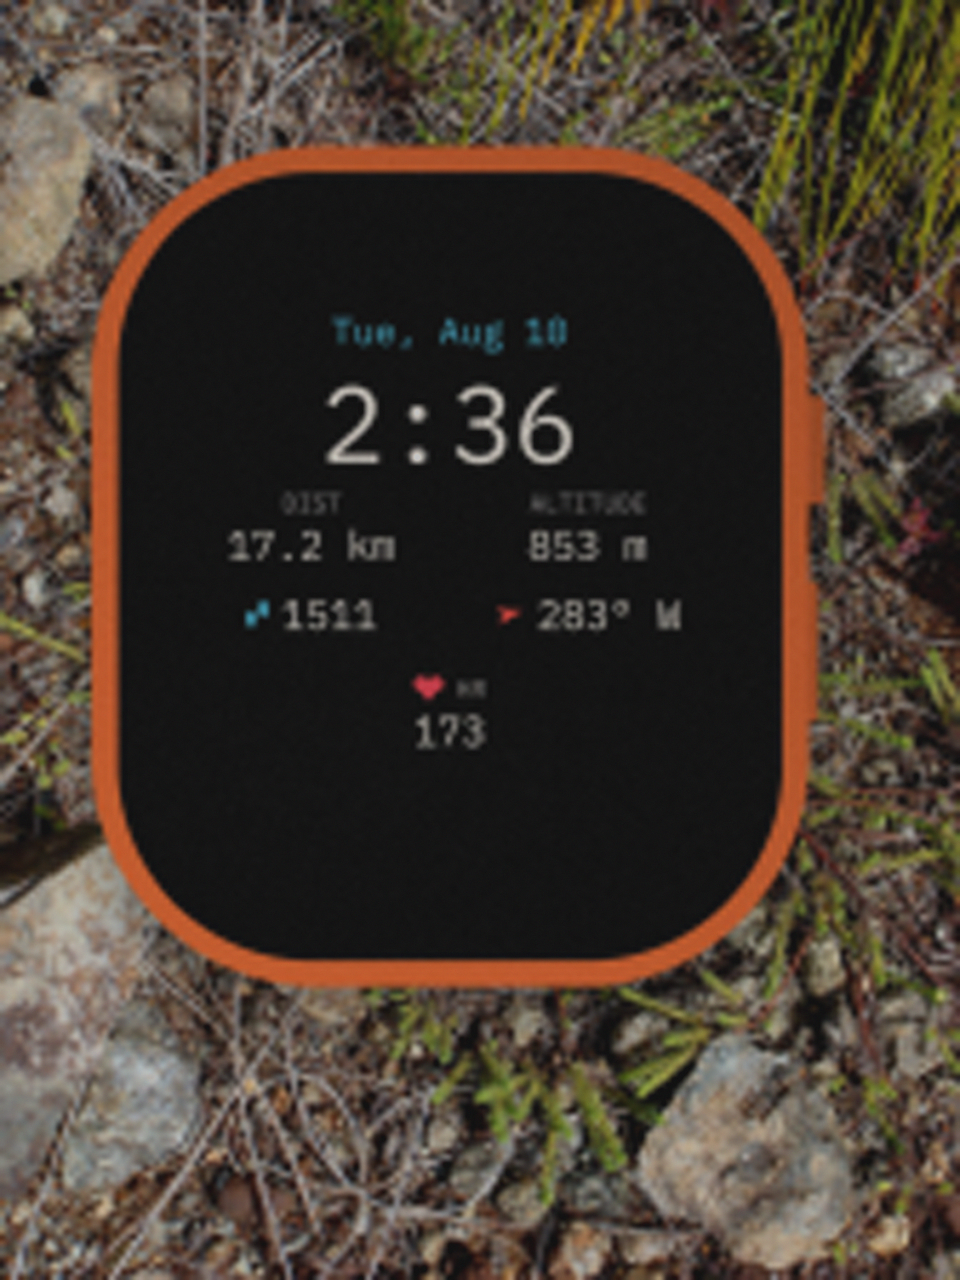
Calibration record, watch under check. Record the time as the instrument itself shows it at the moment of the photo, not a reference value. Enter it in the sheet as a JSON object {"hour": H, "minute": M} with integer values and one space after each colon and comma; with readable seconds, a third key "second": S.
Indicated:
{"hour": 2, "minute": 36}
